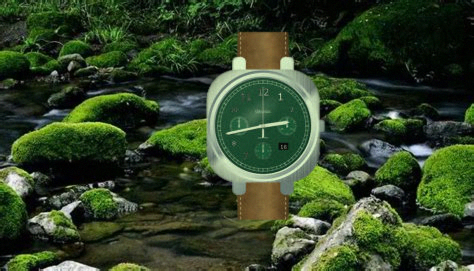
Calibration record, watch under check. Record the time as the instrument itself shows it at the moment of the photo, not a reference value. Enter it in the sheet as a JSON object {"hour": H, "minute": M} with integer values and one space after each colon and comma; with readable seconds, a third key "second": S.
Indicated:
{"hour": 2, "minute": 43}
